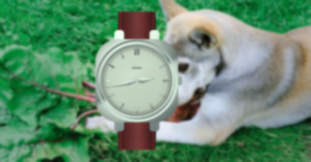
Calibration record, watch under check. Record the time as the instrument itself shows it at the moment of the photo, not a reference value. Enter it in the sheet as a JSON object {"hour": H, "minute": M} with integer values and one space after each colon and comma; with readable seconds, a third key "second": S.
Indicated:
{"hour": 2, "minute": 43}
